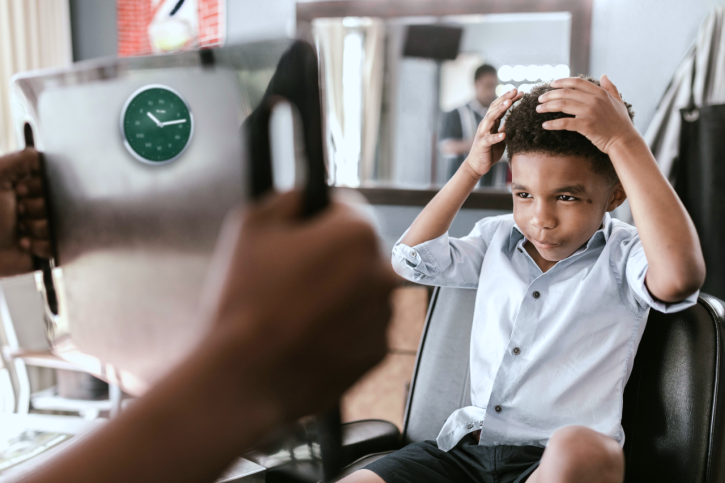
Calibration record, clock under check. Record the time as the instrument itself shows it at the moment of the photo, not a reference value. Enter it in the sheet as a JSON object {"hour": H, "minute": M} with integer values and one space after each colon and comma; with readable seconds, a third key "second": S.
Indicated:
{"hour": 10, "minute": 13}
